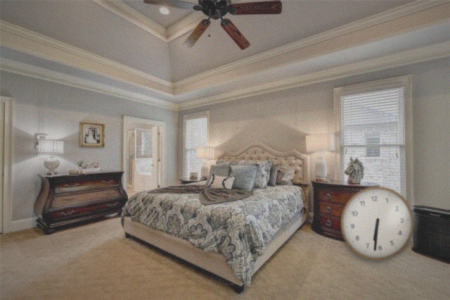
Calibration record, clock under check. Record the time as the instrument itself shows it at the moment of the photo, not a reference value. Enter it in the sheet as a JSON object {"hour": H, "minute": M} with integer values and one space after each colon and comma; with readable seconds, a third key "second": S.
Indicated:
{"hour": 6, "minute": 32}
